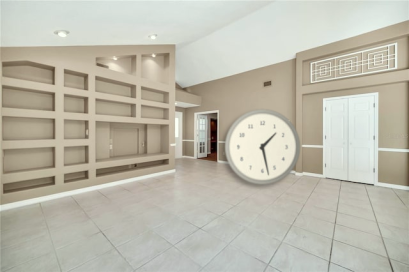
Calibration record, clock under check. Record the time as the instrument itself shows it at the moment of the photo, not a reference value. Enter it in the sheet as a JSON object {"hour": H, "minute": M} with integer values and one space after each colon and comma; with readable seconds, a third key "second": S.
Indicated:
{"hour": 1, "minute": 28}
